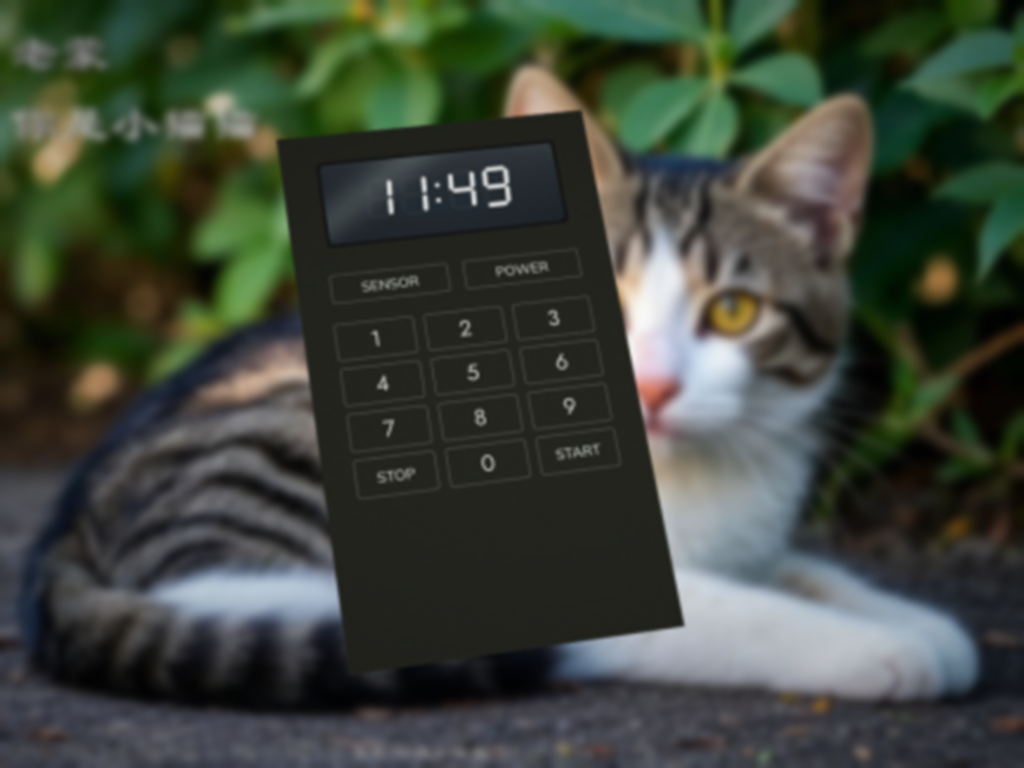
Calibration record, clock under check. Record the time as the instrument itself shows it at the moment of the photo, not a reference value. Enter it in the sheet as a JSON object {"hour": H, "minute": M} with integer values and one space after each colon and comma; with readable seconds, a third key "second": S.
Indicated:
{"hour": 11, "minute": 49}
